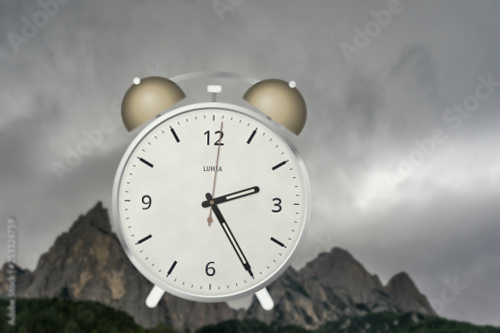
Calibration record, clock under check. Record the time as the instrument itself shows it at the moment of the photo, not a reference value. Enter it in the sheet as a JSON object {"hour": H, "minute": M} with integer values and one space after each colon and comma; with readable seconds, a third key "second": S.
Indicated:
{"hour": 2, "minute": 25, "second": 1}
